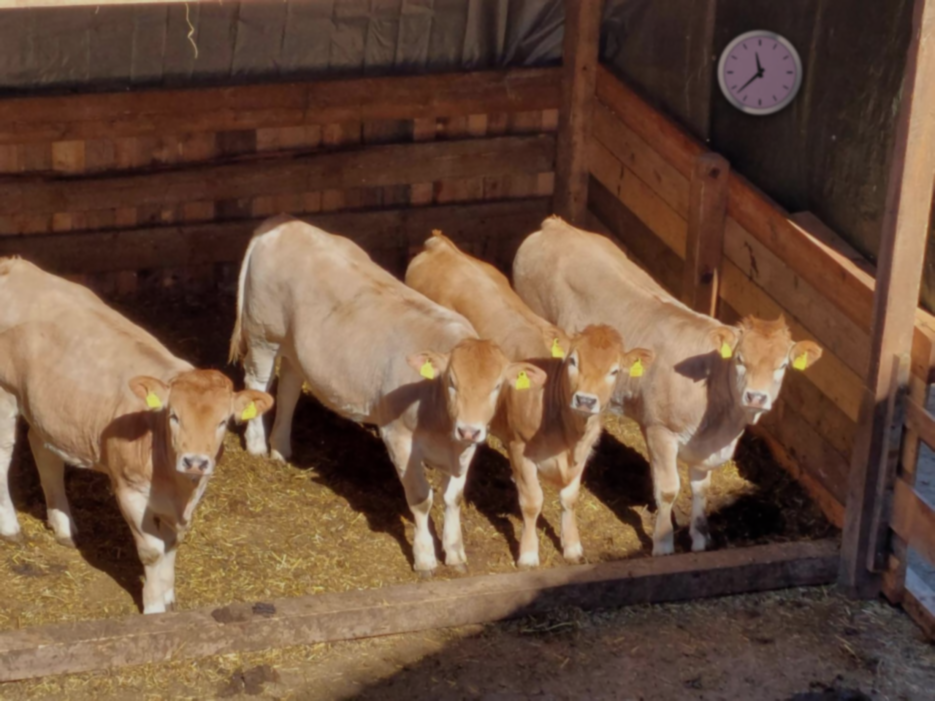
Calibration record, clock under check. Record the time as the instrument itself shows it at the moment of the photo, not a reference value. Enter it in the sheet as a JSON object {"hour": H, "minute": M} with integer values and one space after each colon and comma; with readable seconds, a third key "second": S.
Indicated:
{"hour": 11, "minute": 38}
